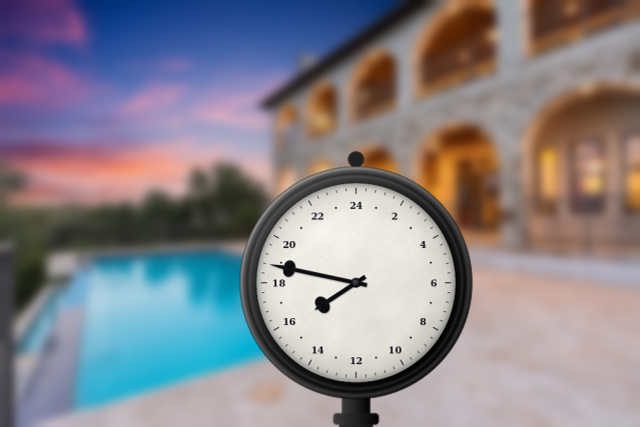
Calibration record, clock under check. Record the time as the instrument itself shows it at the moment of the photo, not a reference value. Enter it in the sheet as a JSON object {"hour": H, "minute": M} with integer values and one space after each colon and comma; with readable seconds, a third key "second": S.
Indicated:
{"hour": 15, "minute": 47}
